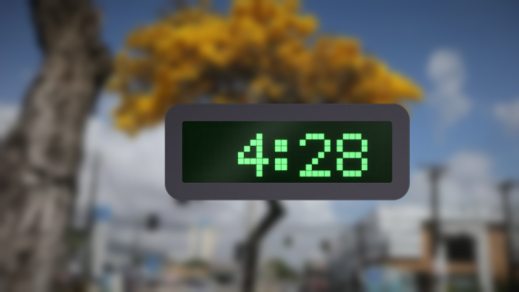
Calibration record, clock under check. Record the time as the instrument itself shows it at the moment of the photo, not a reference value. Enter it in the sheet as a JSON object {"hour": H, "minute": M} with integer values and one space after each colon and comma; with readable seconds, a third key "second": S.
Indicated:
{"hour": 4, "minute": 28}
